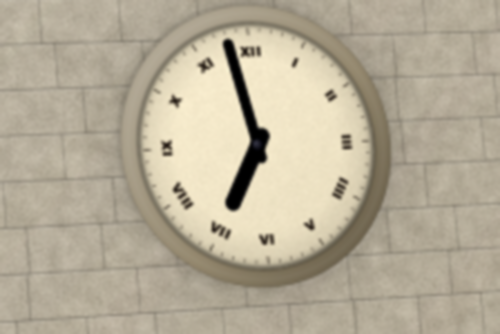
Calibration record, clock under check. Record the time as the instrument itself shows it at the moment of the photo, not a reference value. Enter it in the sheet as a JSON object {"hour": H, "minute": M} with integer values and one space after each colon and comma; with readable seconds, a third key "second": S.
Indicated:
{"hour": 6, "minute": 58}
